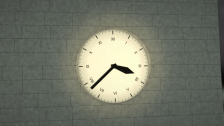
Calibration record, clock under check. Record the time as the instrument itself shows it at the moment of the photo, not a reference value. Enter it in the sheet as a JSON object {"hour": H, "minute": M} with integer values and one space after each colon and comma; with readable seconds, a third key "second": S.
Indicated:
{"hour": 3, "minute": 38}
